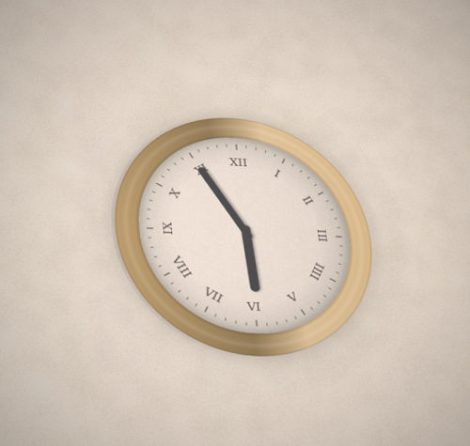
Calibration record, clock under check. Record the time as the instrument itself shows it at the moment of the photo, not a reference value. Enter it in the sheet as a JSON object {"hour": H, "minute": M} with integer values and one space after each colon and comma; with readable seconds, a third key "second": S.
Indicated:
{"hour": 5, "minute": 55}
